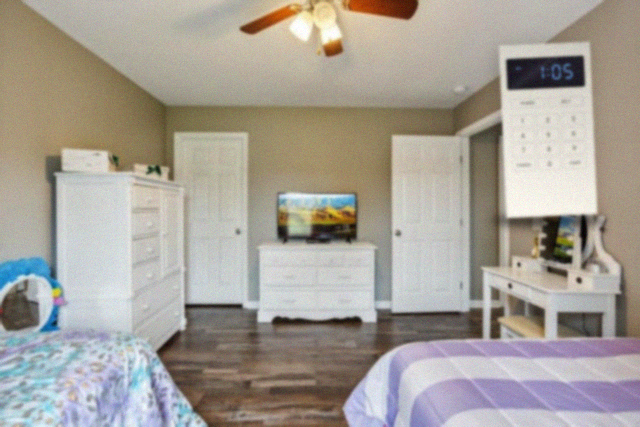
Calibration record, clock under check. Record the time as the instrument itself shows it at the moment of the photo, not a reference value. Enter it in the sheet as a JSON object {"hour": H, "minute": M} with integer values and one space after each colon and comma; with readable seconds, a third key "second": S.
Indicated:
{"hour": 1, "minute": 5}
